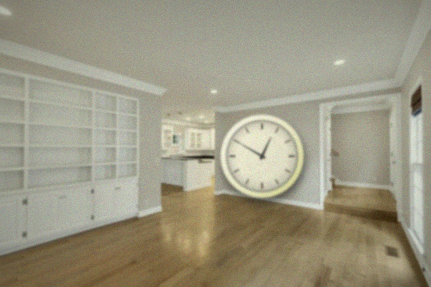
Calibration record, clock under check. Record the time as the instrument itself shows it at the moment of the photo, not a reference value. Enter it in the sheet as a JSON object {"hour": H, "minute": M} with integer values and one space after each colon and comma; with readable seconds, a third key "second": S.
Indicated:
{"hour": 12, "minute": 50}
